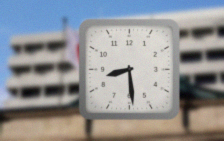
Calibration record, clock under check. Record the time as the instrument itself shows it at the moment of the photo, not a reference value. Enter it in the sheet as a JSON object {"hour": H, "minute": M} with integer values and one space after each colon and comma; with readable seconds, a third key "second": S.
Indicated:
{"hour": 8, "minute": 29}
